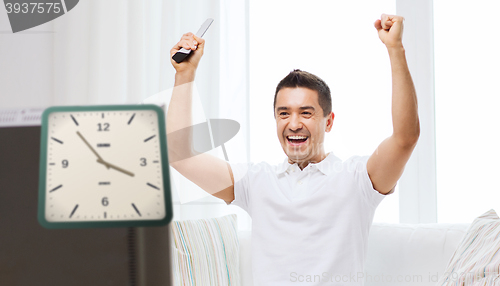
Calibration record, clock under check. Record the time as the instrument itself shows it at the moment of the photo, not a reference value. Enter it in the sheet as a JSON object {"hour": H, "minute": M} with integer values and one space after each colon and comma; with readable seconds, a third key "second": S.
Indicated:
{"hour": 3, "minute": 54}
